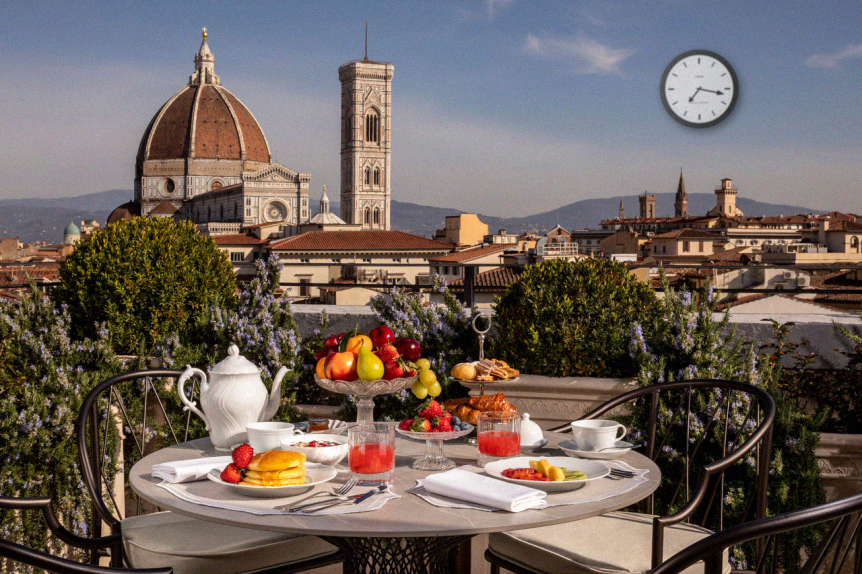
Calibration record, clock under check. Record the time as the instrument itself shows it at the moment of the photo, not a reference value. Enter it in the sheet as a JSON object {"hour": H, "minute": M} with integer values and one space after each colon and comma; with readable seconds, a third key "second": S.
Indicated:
{"hour": 7, "minute": 17}
